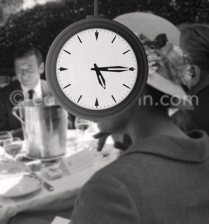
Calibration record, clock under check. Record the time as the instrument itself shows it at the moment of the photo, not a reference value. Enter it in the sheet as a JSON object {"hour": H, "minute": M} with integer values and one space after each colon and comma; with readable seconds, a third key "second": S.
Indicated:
{"hour": 5, "minute": 15}
